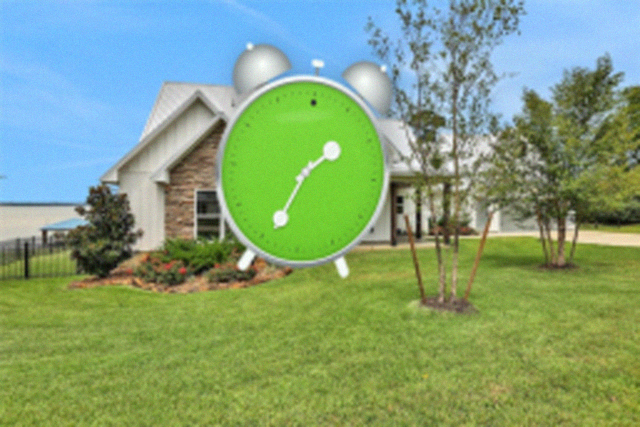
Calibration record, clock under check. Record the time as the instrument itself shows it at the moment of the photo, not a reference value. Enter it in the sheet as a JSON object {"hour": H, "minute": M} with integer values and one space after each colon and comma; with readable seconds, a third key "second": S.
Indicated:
{"hour": 1, "minute": 34}
